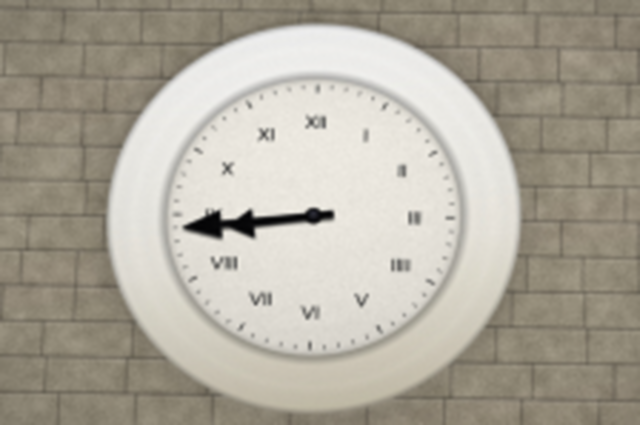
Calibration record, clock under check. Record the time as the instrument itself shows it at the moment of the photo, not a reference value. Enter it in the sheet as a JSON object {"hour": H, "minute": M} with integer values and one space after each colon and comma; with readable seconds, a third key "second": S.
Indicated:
{"hour": 8, "minute": 44}
